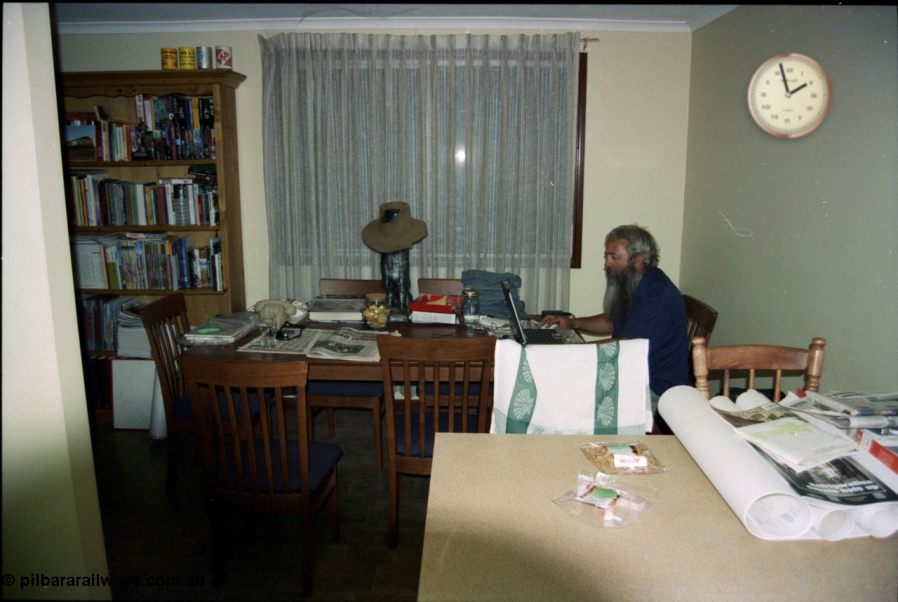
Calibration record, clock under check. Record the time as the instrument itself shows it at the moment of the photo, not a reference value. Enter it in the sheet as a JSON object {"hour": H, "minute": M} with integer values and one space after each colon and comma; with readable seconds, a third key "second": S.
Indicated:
{"hour": 1, "minute": 57}
